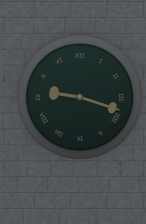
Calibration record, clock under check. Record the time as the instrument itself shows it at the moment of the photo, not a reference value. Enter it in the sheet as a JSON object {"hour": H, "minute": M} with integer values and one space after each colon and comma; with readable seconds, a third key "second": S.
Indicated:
{"hour": 9, "minute": 18}
